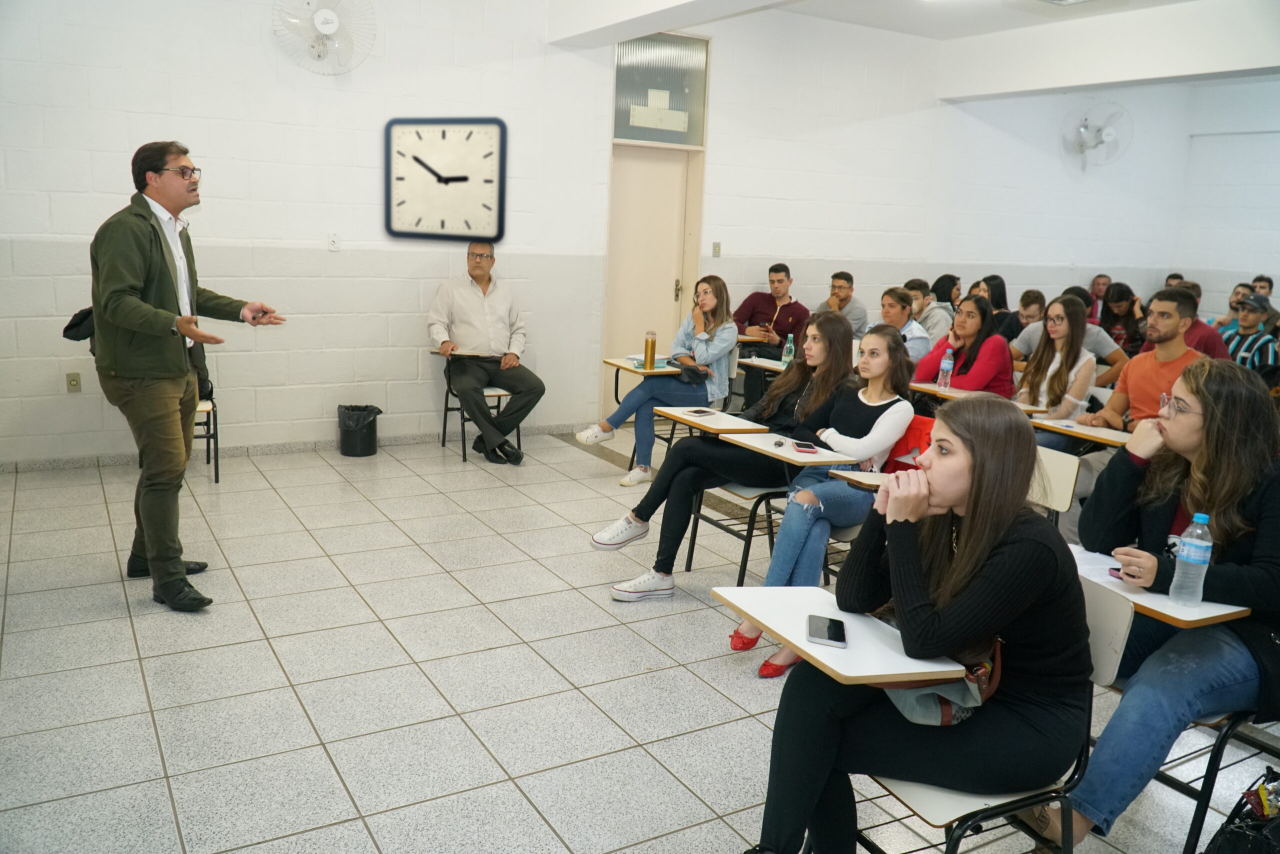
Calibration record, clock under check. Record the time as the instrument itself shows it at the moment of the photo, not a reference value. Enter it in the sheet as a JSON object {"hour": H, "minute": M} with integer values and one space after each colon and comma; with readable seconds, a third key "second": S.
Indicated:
{"hour": 2, "minute": 51}
